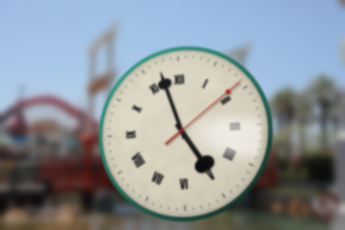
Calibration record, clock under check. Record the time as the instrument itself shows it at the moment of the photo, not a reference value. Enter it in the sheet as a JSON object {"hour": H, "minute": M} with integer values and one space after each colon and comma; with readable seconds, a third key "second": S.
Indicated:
{"hour": 4, "minute": 57, "second": 9}
